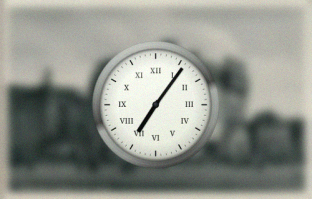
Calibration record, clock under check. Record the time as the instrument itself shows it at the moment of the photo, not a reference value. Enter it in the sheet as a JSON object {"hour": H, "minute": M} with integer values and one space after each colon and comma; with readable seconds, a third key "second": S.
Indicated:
{"hour": 7, "minute": 6}
